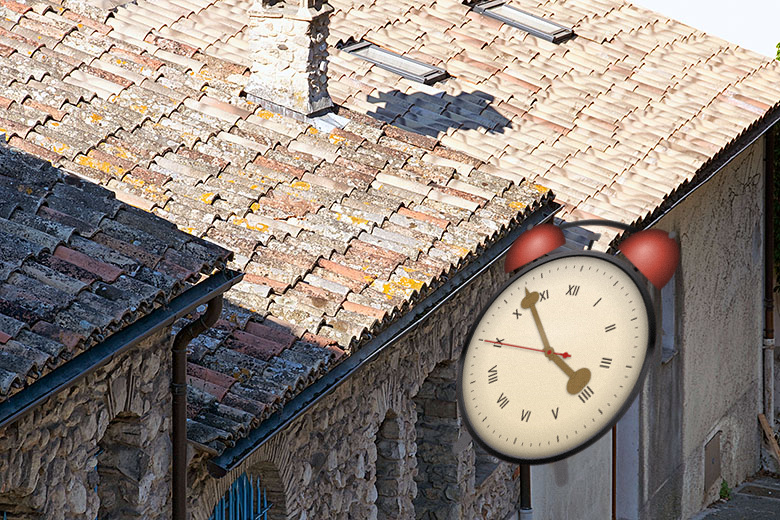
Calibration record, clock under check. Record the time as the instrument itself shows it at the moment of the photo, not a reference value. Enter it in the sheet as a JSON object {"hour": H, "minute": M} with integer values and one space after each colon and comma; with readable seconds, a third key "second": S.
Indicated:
{"hour": 3, "minute": 52, "second": 45}
